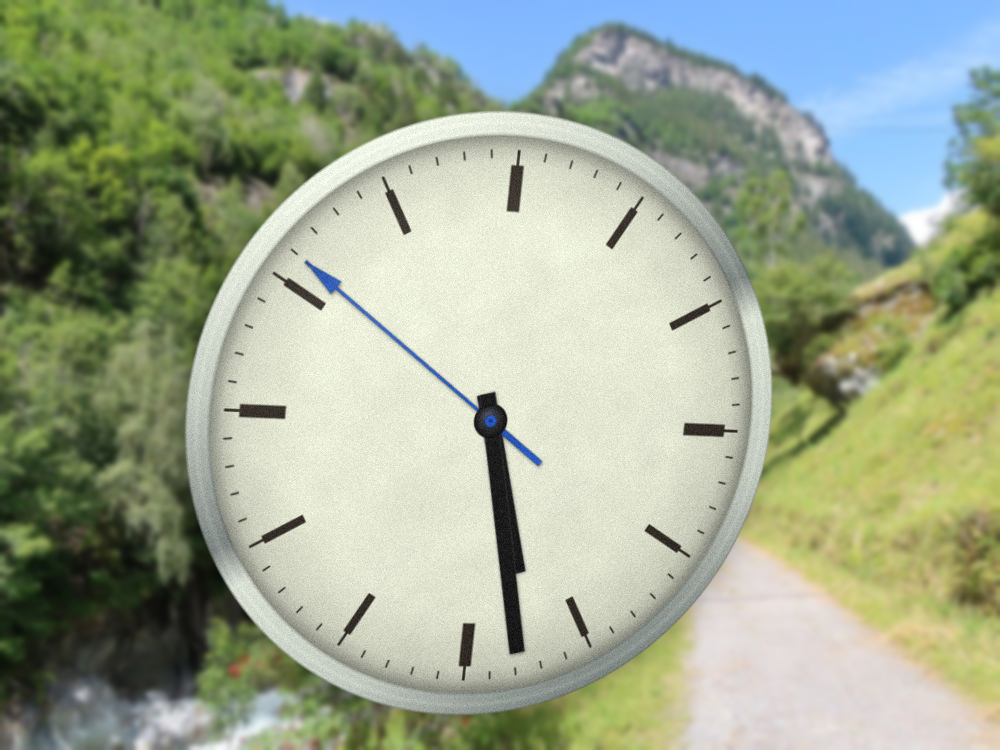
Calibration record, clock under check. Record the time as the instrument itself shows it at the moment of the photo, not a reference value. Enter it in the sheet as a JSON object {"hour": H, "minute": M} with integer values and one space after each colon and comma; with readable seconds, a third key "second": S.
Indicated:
{"hour": 5, "minute": 27, "second": 51}
